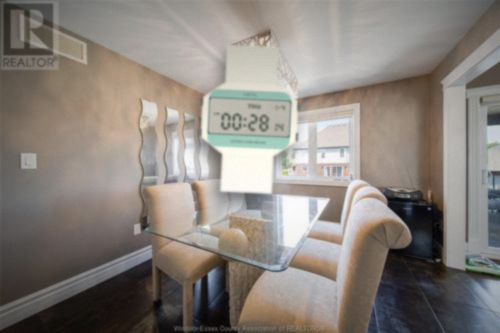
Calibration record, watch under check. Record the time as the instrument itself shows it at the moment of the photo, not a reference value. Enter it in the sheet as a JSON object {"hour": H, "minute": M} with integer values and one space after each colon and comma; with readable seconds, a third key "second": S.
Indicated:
{"hour": 0, "minute": 28}
